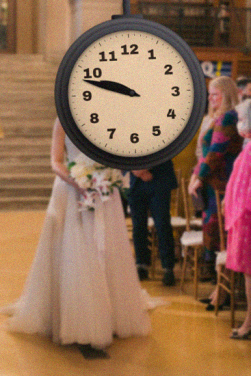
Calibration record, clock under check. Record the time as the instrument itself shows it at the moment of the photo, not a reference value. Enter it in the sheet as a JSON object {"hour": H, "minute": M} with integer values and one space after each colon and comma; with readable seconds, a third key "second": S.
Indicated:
{"hour": 9, "minute": 48}
